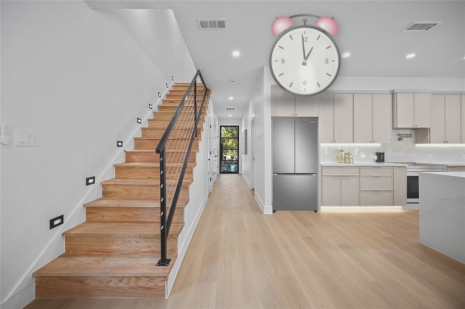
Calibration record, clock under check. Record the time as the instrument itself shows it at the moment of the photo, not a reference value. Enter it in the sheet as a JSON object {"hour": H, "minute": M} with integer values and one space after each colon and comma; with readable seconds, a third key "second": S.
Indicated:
{"hour": 12, "minute": 59}
